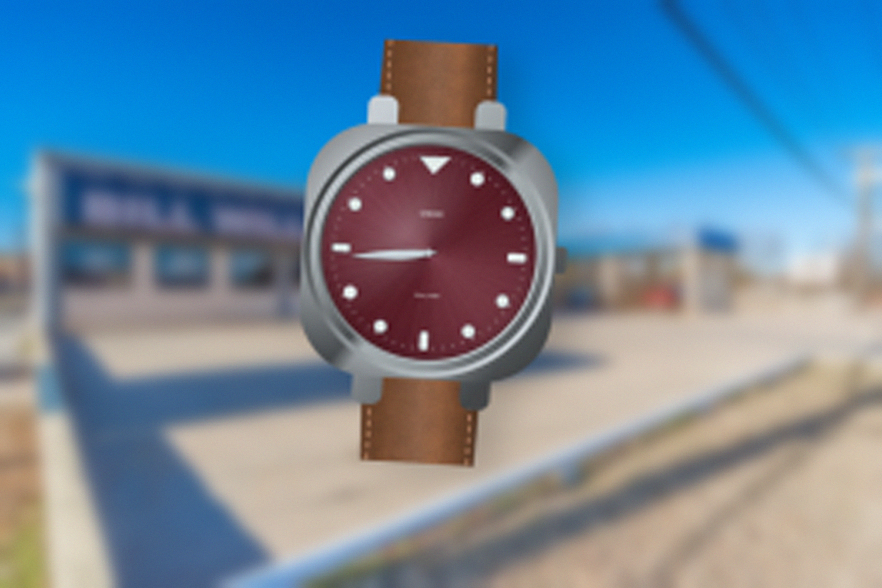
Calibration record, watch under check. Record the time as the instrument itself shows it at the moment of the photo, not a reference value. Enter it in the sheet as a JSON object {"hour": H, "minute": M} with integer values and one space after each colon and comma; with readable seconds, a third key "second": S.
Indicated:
{"hour": 8, "minute": 44}
